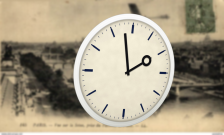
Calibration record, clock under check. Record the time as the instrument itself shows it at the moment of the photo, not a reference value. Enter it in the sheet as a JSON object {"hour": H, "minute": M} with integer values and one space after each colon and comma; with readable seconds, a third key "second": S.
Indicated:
{"hour": 1, "minute": 58}
